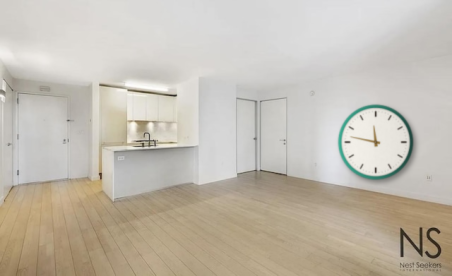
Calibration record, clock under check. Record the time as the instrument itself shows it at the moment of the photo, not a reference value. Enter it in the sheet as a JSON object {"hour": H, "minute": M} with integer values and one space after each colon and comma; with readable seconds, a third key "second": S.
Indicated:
{"hour": 11, "minute": 47}
